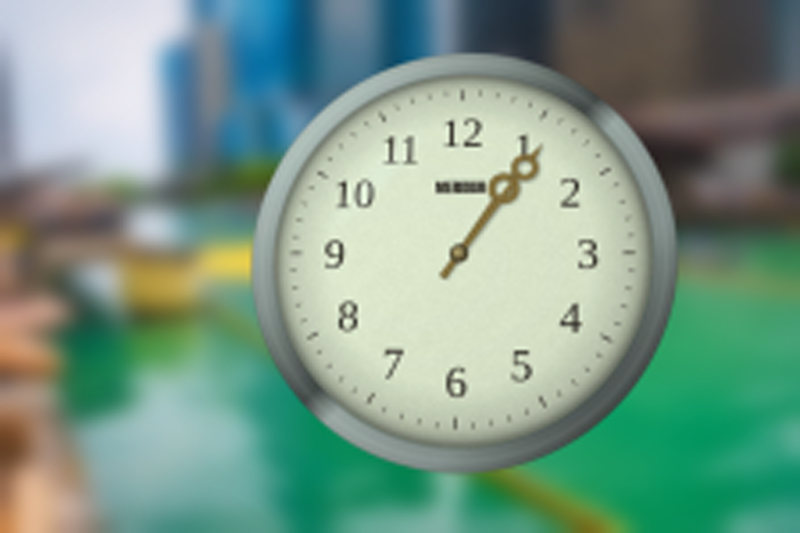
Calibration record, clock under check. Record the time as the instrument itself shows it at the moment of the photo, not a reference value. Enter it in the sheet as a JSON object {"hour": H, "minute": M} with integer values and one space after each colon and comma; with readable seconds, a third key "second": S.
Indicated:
{"hour": 1, "minute": 6}
